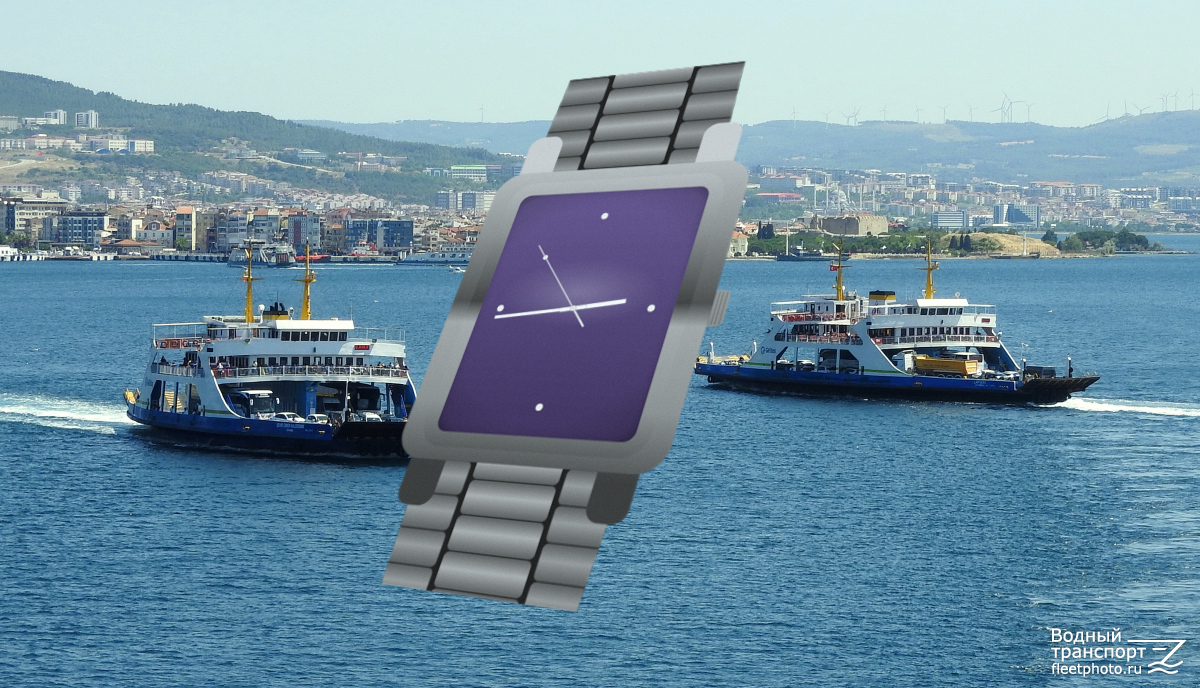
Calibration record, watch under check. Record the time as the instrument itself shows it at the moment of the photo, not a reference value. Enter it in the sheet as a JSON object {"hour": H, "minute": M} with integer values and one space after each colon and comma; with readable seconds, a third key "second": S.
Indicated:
{"hour": 2, "minute": 43, "second": 53}
